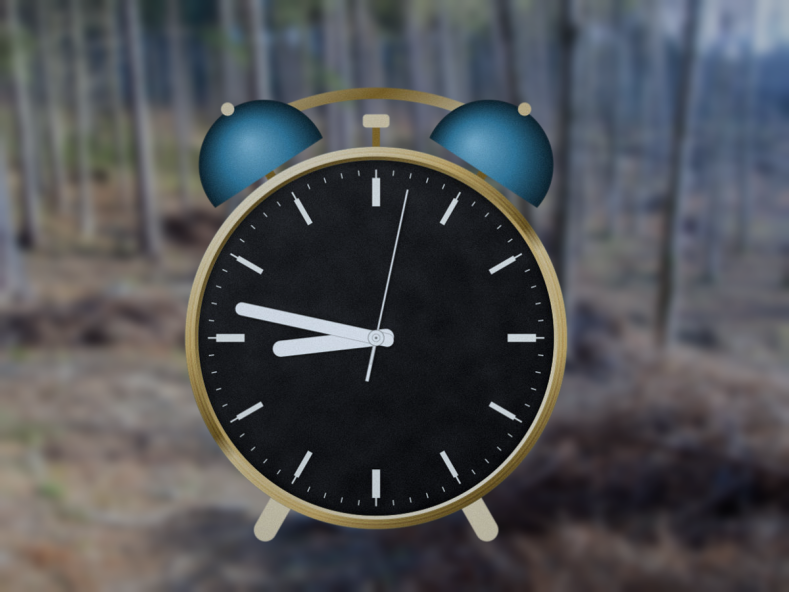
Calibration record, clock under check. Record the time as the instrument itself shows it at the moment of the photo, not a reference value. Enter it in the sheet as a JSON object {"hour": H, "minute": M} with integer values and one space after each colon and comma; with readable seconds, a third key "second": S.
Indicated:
{"hour": 8, "minute": 47, "second": 2}
